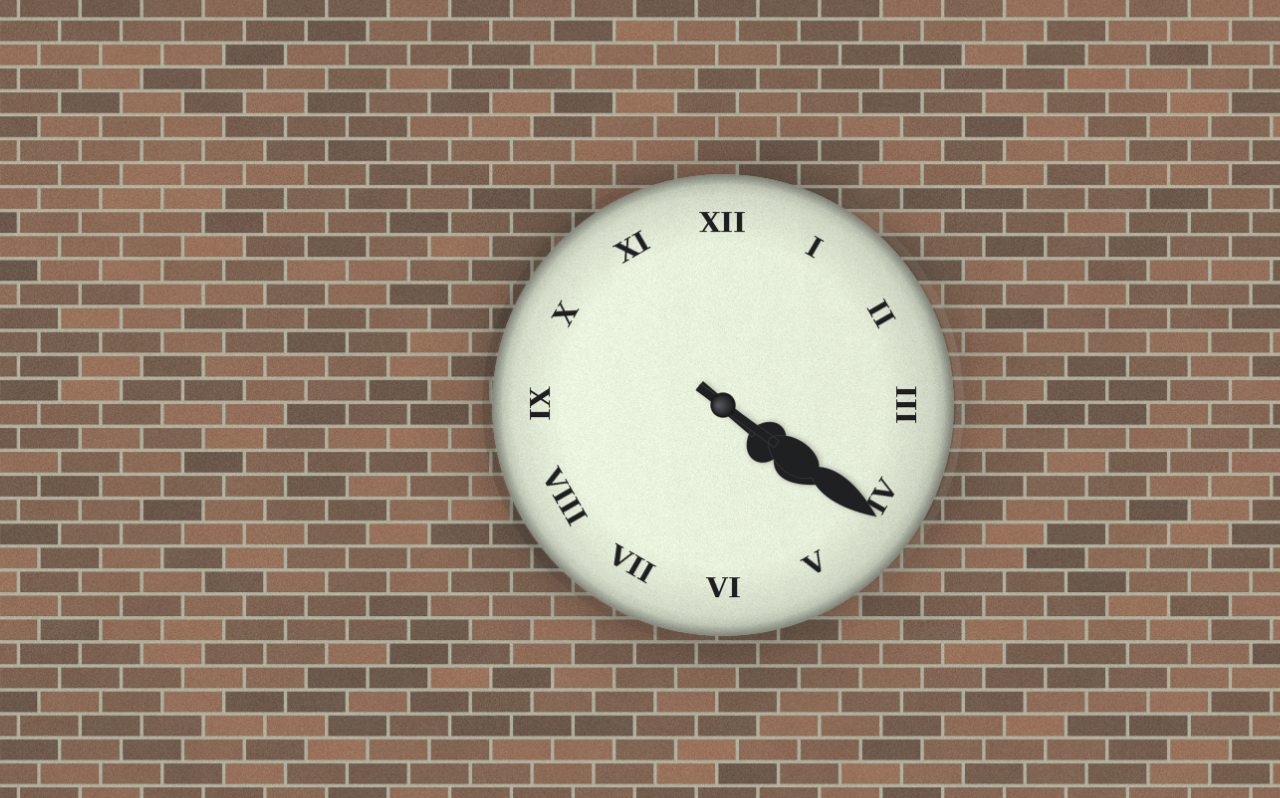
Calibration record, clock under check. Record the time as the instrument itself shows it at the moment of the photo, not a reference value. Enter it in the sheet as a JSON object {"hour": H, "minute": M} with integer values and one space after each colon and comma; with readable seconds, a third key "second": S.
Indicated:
{"hour": 4, "minute": 21}
